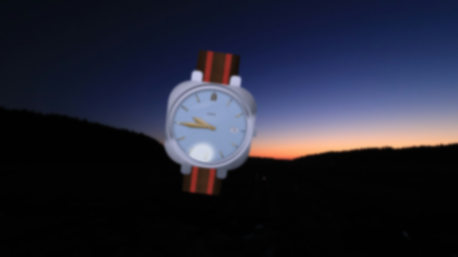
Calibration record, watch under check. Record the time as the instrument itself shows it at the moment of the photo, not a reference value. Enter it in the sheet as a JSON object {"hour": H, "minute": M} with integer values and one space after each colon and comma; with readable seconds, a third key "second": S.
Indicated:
{"hour": 9, "minute": 45}
